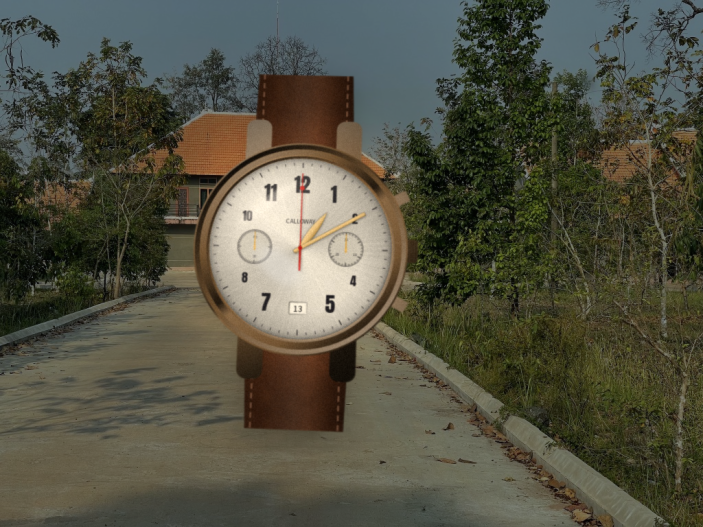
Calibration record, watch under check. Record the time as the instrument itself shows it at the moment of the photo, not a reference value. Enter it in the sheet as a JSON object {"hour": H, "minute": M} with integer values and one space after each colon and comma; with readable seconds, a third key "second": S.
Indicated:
{"hour": 1, "minute": 10}
